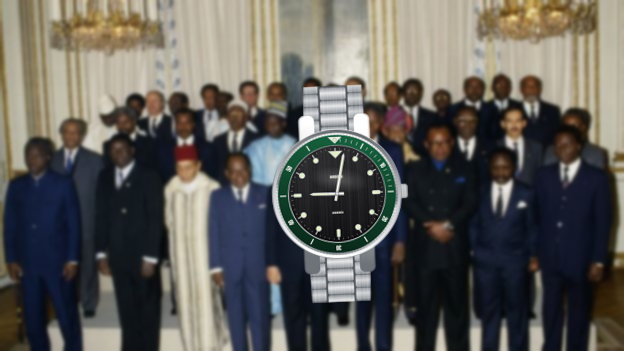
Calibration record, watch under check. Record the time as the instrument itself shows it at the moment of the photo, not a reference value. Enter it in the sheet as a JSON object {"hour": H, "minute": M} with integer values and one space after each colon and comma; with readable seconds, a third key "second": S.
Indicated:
{"hour": 9, "minute": 2}
